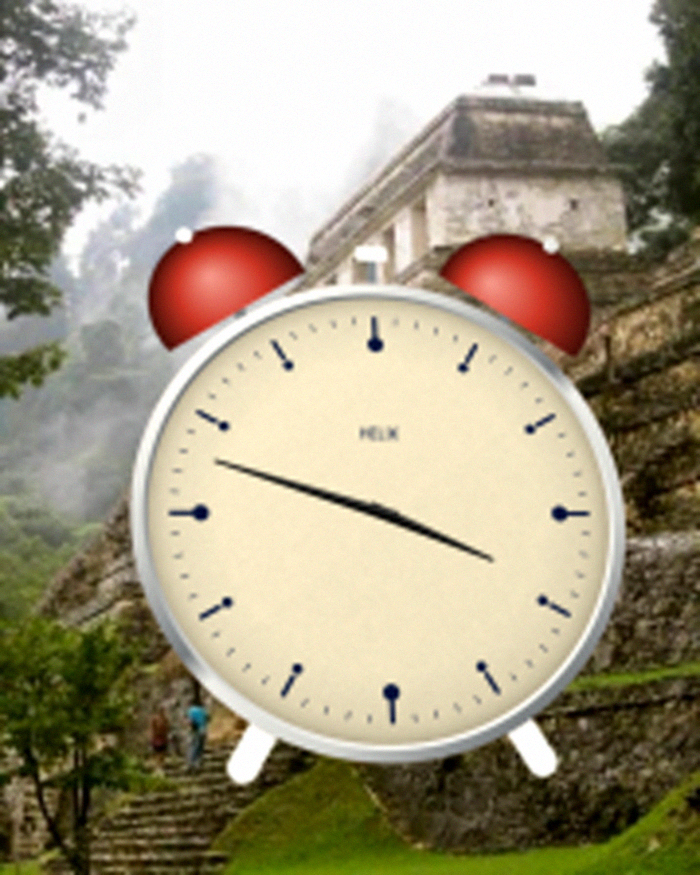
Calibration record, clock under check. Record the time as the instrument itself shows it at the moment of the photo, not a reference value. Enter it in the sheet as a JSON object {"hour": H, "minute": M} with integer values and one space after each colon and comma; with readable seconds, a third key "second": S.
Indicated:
{"hour": 3, "minute": 48}
